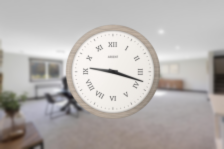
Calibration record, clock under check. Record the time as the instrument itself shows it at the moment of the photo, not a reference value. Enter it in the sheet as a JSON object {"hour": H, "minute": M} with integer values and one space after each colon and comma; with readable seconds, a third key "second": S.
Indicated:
{"hour": 9, "minute": 18}
